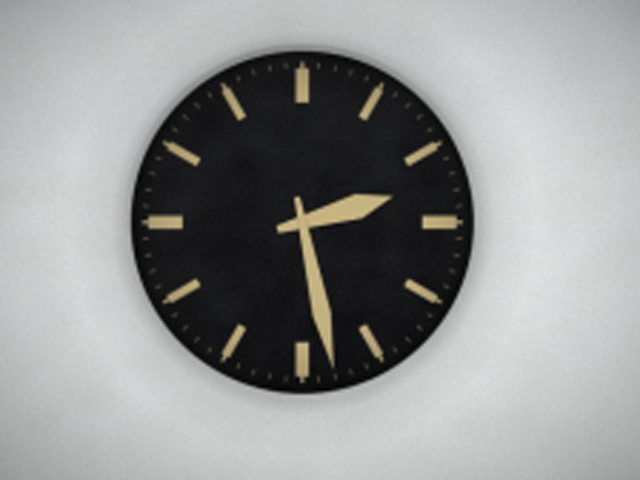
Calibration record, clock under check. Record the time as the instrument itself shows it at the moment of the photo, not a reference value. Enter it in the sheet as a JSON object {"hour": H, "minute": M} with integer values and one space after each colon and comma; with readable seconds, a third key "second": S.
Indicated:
{"hour": 2, "minute": 28}
